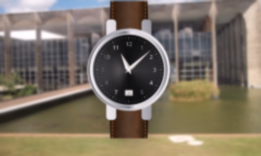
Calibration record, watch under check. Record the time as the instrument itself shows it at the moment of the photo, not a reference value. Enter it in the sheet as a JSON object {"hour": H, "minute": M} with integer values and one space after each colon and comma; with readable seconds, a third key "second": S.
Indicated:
{"hour": 11, "minute": 8}
